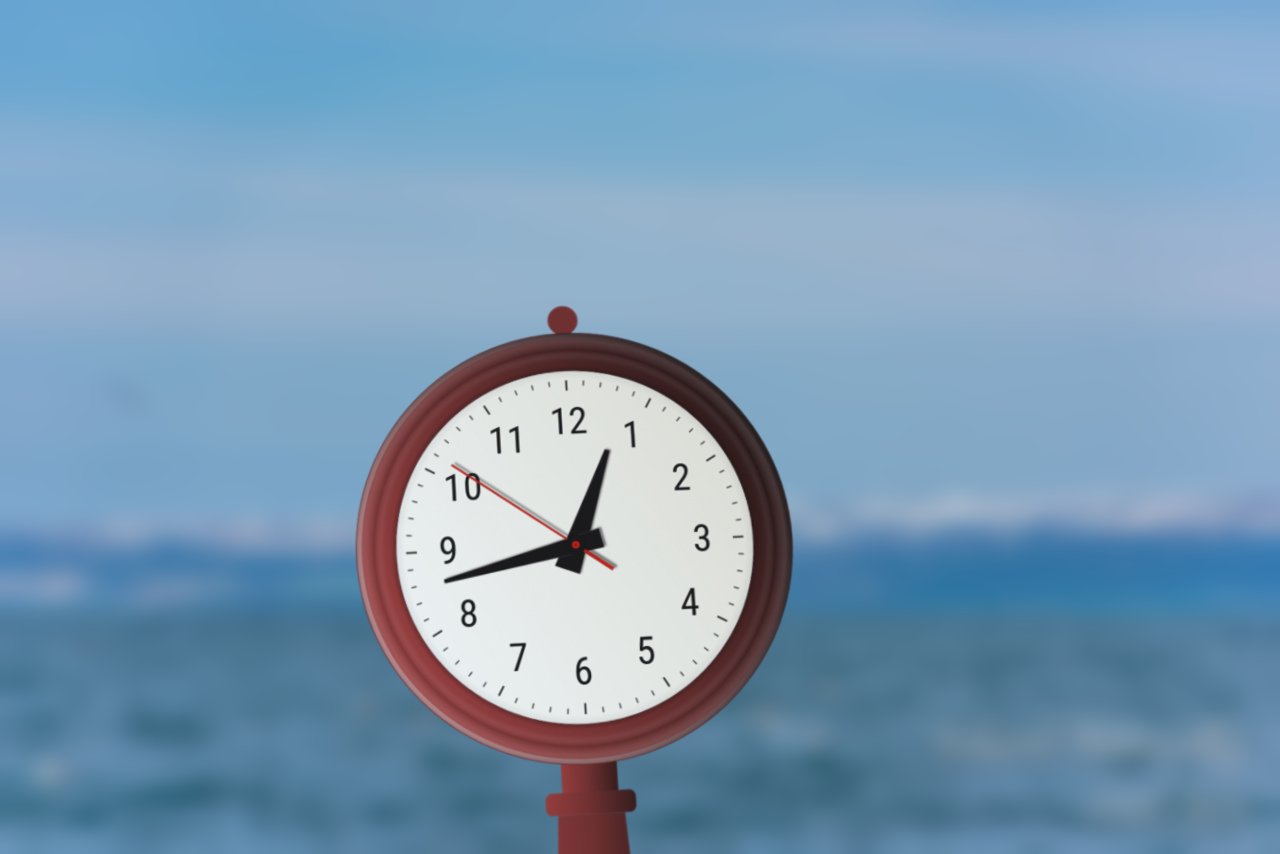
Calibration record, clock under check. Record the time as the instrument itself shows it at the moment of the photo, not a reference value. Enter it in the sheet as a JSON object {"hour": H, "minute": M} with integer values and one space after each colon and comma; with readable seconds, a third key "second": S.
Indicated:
{"hour": 12, "minute": 42, "second": 51}
